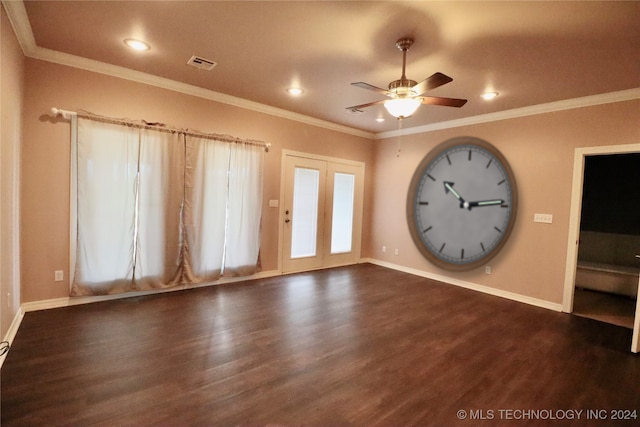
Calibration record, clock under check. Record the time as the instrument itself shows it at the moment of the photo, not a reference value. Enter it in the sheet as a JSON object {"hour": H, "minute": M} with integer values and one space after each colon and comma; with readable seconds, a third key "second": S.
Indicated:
{"hour": 10, "minute": 14}
